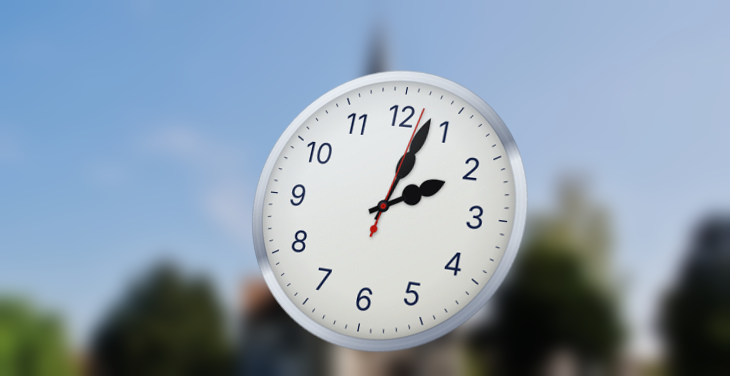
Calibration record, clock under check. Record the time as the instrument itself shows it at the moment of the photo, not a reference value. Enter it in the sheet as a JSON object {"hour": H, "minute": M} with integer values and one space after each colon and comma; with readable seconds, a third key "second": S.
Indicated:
{"hour": 2, "minute": 3, "second": 2}
